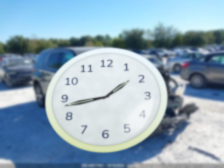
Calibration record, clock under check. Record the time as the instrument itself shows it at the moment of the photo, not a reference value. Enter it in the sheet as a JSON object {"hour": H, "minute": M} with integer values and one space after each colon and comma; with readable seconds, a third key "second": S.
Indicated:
{"hour": 1, "minute": 43}
